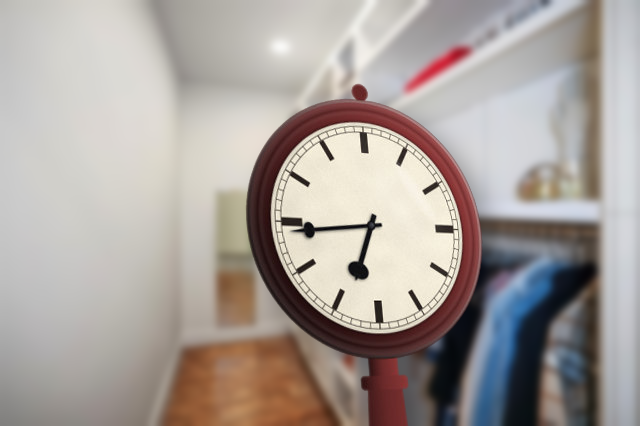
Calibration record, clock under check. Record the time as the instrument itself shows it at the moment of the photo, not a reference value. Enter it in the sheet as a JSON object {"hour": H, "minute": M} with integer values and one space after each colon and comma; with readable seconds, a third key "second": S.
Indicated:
{"hour": 6, "minute": 44}
